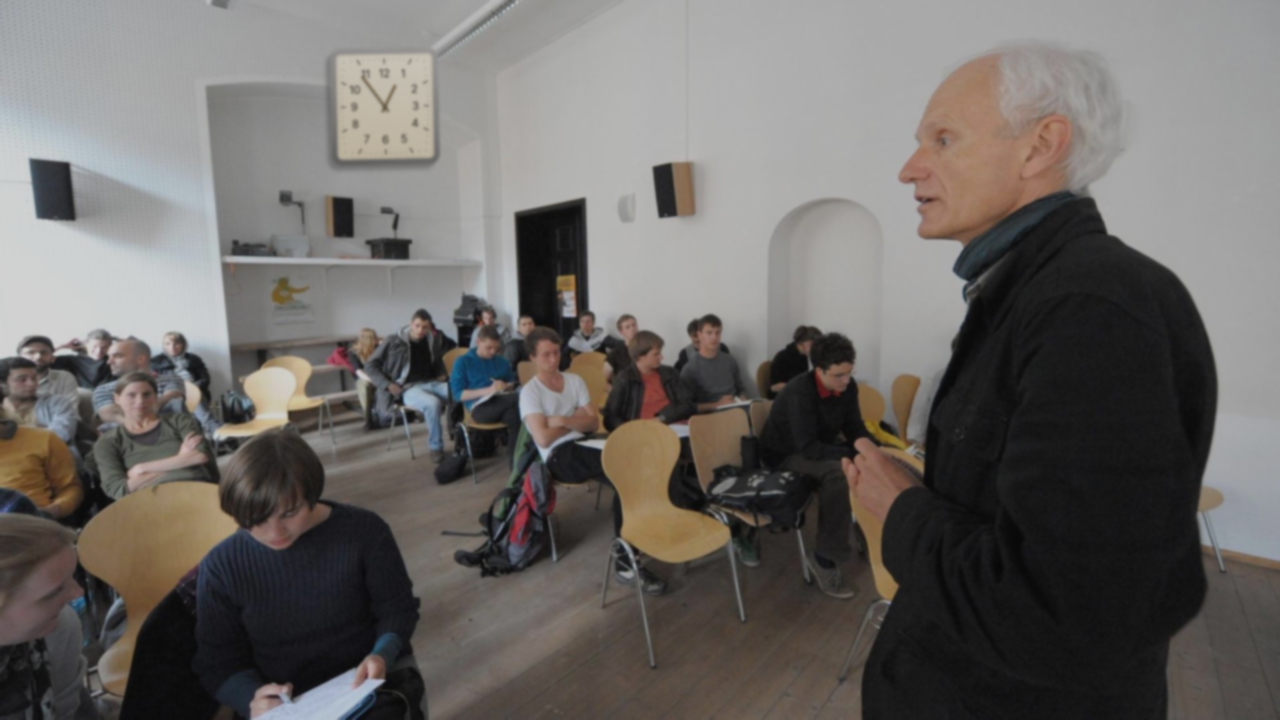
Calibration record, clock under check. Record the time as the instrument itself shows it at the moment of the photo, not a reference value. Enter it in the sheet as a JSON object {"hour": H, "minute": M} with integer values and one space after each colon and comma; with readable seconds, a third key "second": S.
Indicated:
{"hour": 12, "minute": 54}
